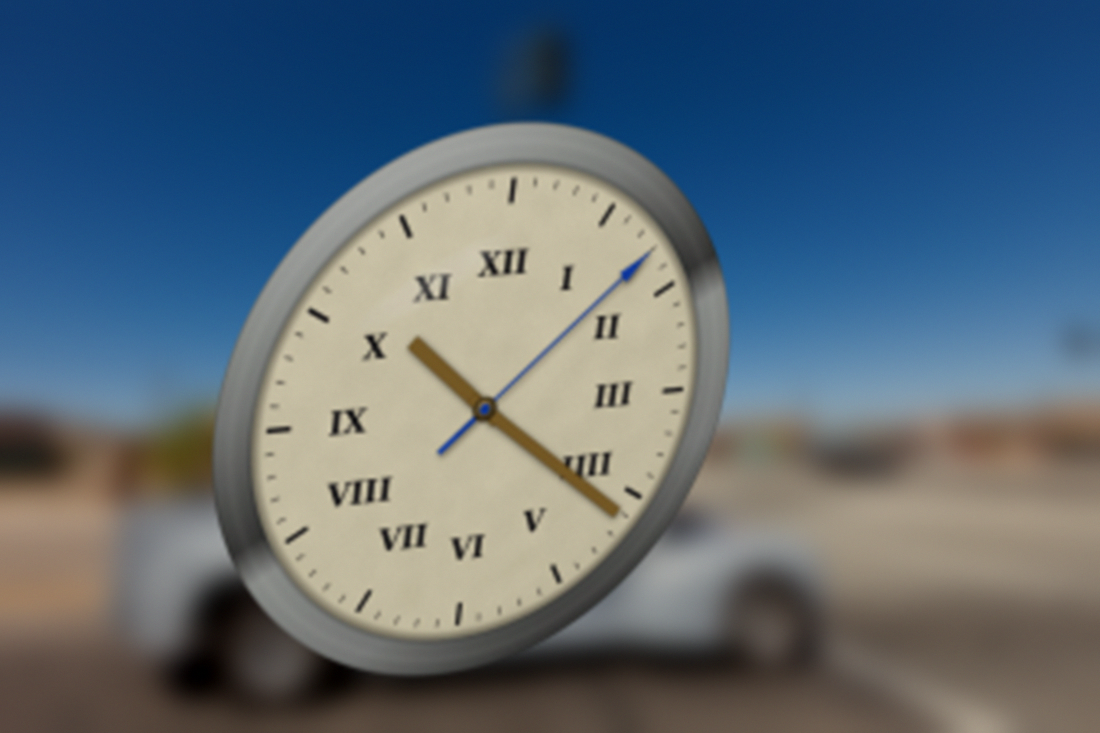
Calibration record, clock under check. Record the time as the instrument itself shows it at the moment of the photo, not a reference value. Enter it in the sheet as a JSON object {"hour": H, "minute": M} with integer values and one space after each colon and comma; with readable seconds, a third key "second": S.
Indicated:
{"hour": 10, "minute": 21, "second": 8}
